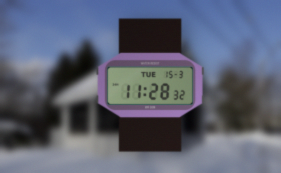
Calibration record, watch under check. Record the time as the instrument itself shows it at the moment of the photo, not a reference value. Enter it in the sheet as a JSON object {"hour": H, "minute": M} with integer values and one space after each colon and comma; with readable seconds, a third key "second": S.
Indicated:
{"hour": 11, "minute": 28, "second": 32}
